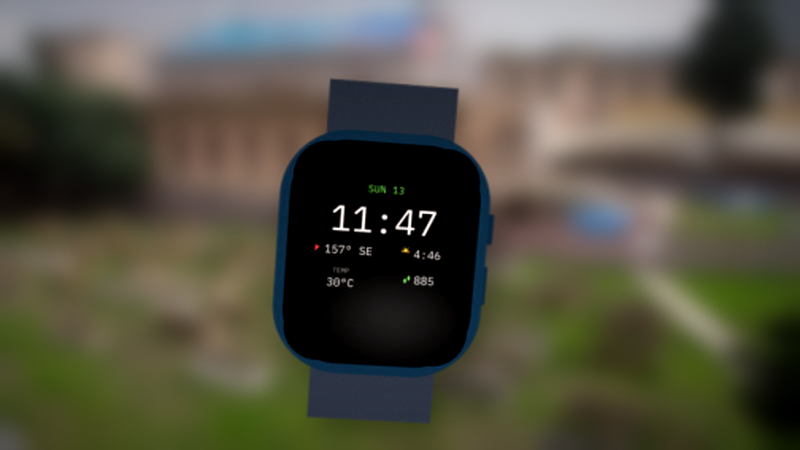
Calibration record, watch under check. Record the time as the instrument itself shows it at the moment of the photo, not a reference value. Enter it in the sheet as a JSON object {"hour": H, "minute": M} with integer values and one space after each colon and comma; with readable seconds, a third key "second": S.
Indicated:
{"hour": 11, "minute": 47}
